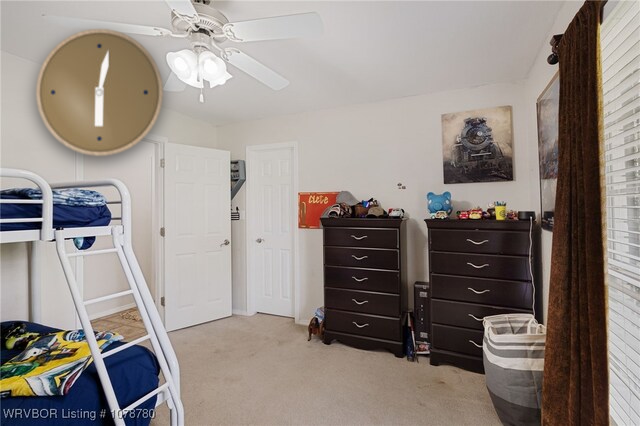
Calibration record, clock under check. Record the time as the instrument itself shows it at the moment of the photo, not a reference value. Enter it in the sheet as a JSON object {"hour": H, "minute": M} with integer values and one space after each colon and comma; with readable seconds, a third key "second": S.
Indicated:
{"hour": 6, "minute": 2}
